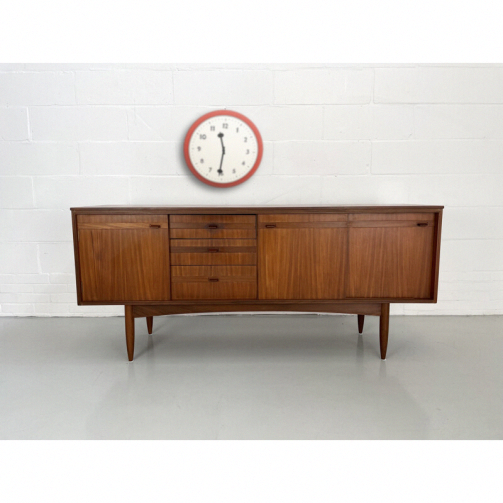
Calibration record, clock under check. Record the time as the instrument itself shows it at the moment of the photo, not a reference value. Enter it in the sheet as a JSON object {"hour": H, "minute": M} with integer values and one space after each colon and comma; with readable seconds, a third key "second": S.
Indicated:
{"hour": 11, "minute": 31}
